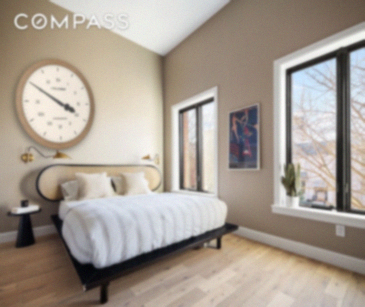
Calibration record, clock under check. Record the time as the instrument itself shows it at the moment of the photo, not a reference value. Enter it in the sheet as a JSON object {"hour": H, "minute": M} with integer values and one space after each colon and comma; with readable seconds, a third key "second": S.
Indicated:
{"hour": 3, "minute": 50}
